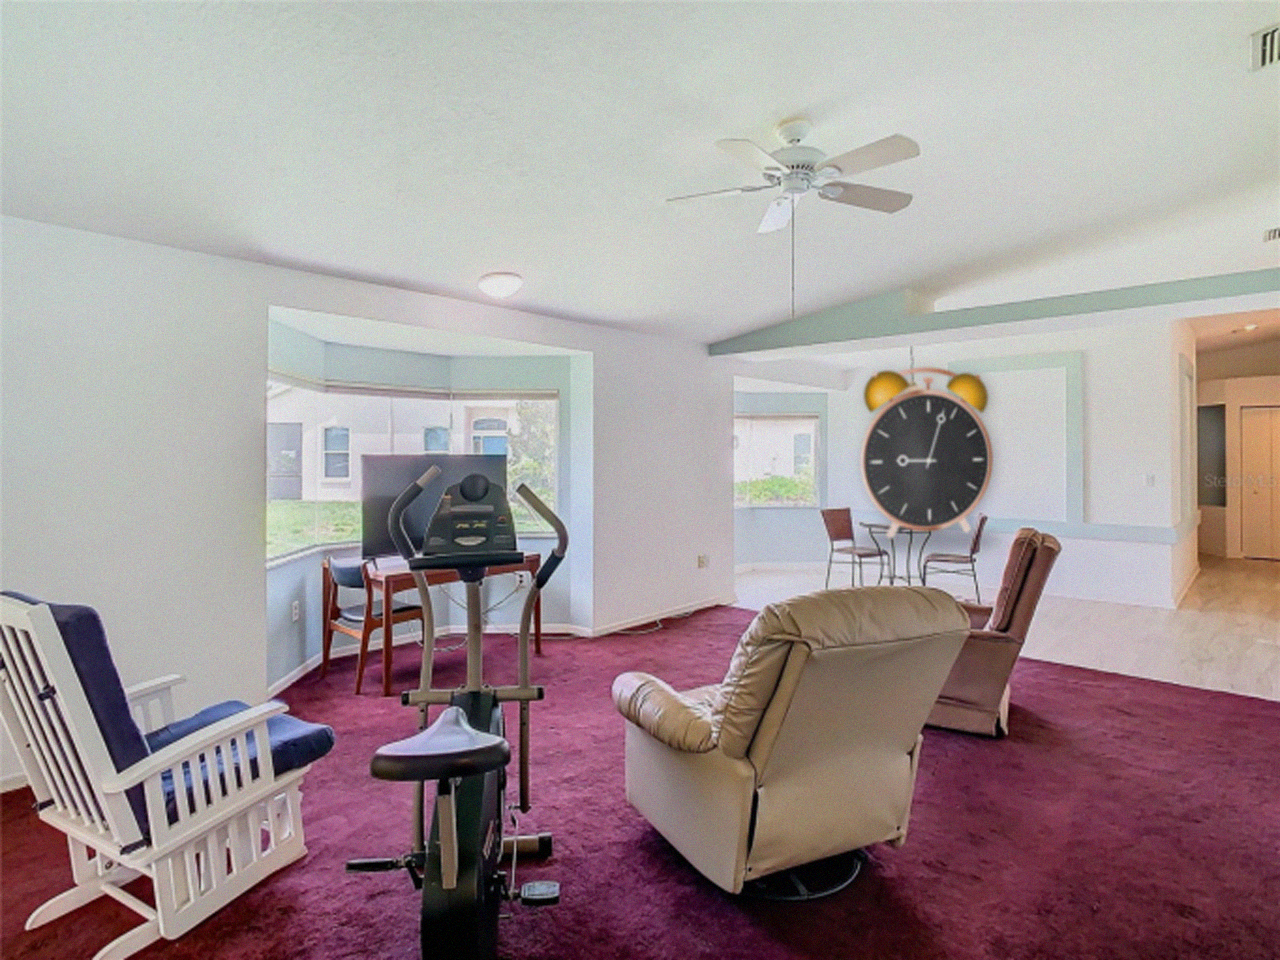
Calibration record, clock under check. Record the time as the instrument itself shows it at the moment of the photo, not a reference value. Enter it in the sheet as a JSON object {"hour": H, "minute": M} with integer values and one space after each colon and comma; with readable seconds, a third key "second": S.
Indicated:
{"hour": 9, "minute": 3}
